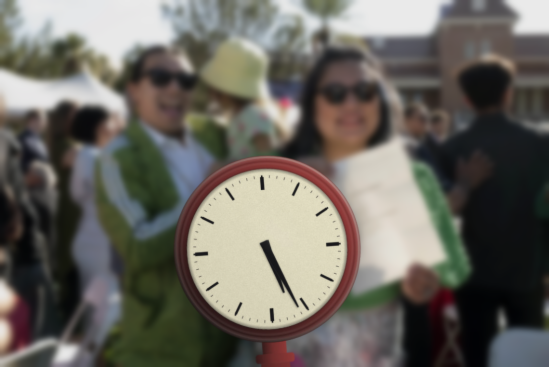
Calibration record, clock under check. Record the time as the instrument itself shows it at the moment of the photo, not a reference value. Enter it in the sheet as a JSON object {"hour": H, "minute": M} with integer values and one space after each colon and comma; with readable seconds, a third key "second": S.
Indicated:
{"hour": 5, "minute": 26}
